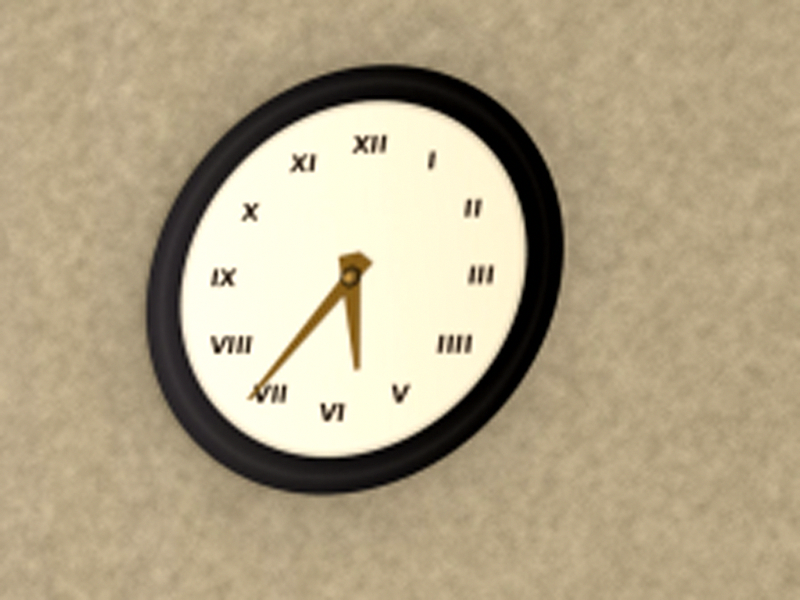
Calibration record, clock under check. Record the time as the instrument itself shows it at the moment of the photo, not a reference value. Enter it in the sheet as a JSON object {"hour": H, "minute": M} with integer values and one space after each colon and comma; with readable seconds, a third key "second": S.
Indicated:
{"hour": 5, "minute": 36}
